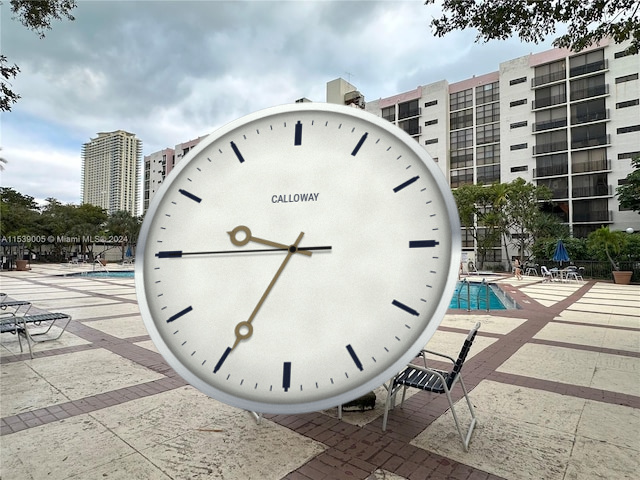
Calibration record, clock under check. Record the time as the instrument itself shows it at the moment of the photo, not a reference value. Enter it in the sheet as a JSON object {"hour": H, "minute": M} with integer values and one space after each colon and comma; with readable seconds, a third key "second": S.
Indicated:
{"hour": 9, "minute": 34, "second": 45}
